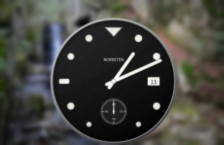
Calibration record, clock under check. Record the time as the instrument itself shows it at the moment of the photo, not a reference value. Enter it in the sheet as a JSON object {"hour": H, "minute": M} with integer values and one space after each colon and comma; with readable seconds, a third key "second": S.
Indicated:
{"hour": 1, "minute": 11}
